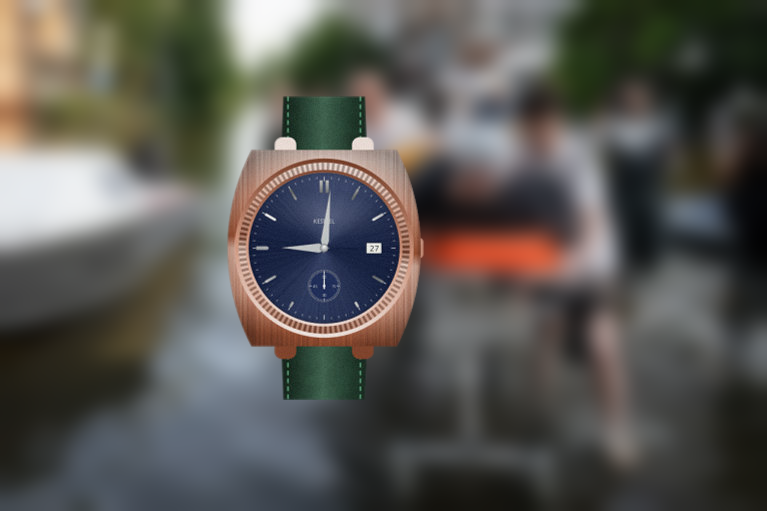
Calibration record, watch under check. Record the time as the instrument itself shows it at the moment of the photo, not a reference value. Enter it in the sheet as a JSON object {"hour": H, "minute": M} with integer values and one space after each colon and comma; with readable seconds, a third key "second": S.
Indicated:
{"hour": 9, "minute": 1}
